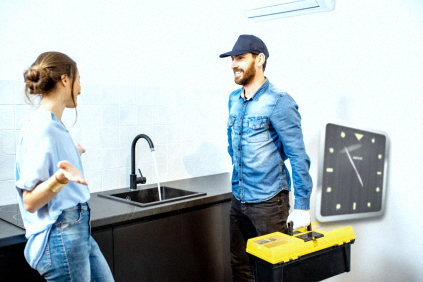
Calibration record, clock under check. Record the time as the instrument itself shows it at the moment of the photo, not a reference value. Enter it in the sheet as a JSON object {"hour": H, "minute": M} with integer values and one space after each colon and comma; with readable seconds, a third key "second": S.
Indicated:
{"hour": 4, "minute": 54}
